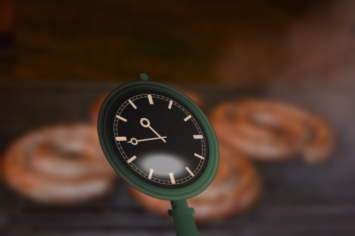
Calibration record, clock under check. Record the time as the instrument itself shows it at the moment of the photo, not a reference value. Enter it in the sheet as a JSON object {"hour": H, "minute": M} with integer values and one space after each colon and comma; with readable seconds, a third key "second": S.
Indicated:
{"hour": 10, "minute": 44}
